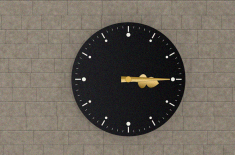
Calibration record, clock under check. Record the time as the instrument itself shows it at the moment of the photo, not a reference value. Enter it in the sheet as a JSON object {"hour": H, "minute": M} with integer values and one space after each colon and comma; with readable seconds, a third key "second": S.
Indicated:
{"hour": 3, "minute": 15}
